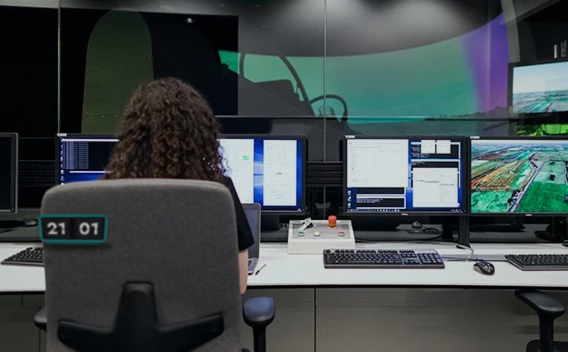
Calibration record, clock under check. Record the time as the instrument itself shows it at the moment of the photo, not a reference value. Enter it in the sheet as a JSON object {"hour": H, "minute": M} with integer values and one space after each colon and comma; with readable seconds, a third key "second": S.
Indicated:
{"hour": 21, "minute": 1}
